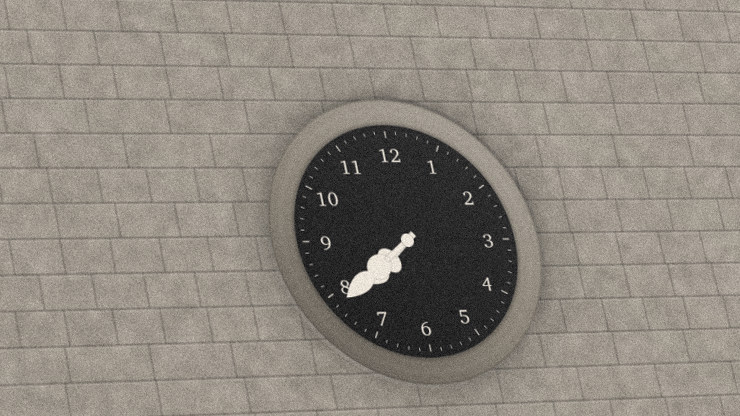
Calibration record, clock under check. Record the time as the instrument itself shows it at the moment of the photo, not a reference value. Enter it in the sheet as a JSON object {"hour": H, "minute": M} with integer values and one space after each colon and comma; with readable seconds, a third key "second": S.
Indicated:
{"hour": 7, "minute": 39}
